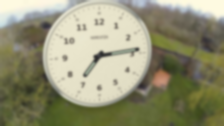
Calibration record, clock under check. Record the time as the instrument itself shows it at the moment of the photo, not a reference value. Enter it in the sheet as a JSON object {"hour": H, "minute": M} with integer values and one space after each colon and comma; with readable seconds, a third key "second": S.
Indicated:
{"hour": 7, "minute": 14}
